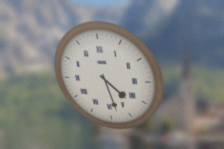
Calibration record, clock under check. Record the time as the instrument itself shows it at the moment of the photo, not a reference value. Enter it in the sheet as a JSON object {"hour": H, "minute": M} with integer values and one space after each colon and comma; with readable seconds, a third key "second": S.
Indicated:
{"hour": 4, "minute": 28}
